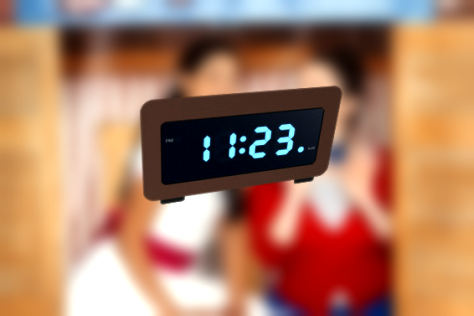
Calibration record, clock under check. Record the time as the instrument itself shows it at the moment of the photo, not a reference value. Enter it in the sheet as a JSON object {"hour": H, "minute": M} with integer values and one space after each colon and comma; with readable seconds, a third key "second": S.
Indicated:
{"hour": 11, "minute": 23}
